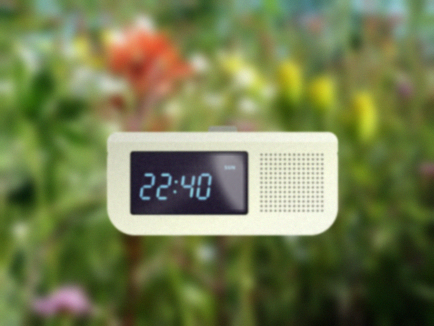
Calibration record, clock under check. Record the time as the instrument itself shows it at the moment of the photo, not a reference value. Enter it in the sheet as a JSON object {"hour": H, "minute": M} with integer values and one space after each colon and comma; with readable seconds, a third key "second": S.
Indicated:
{"hour": 22, "minute": 40}
